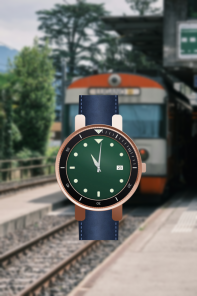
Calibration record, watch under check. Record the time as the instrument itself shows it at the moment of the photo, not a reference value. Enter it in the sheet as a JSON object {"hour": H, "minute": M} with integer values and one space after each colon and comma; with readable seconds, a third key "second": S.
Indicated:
{"hour": 11, "minute": 1}
